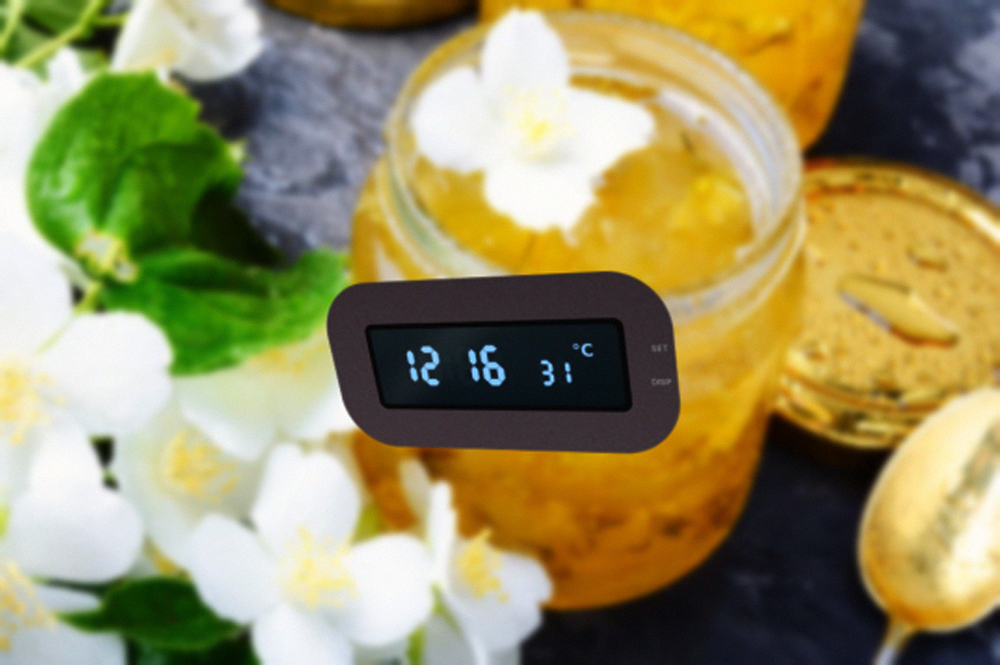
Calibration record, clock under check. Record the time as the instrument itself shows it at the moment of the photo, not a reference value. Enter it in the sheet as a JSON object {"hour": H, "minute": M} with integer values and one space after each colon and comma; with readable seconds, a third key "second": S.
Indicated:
{"hour": 12, "minute": 16}
